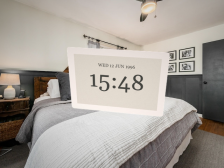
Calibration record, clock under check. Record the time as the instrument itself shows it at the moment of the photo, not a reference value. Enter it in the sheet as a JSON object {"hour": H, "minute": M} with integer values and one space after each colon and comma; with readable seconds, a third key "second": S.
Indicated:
{"hour": 15, "minute": 48}
